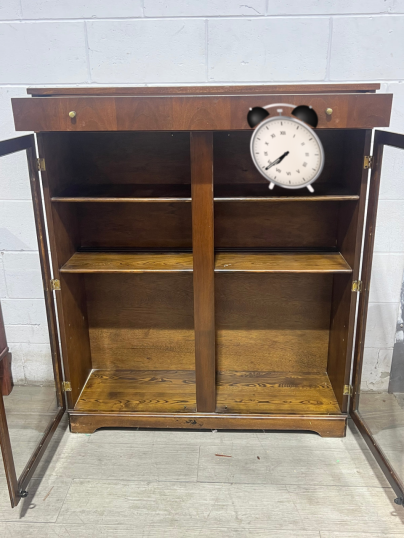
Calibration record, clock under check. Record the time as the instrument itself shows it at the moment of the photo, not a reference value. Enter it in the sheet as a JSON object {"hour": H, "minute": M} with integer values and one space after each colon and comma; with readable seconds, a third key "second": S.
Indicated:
{"hour": 7, "minute": 39}
